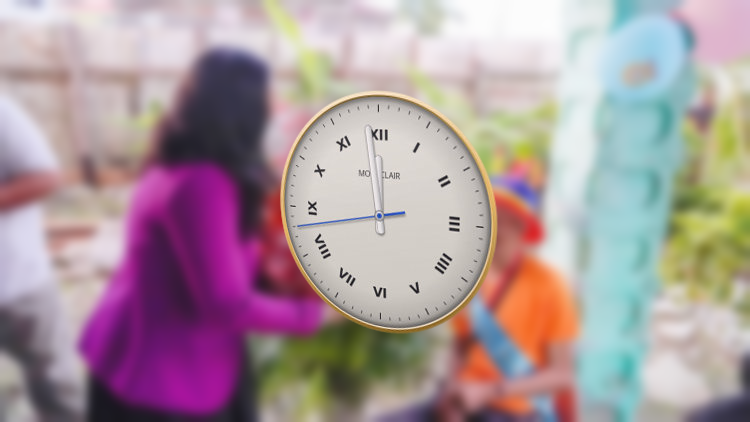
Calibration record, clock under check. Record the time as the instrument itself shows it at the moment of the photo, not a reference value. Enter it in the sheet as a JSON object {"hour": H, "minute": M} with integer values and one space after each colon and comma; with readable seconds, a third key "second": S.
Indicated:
{"hour": 11, "minute": 58, "second": 43}
